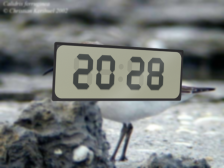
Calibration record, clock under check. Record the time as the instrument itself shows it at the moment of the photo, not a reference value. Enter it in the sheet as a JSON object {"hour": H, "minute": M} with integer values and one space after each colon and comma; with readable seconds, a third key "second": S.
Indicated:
{"hour": 20, "minute": 28}
